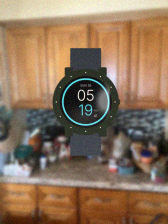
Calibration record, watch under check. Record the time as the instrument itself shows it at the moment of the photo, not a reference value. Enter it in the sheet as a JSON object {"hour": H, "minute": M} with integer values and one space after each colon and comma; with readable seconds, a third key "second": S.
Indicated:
{"hour": 5, "minute": 19}
